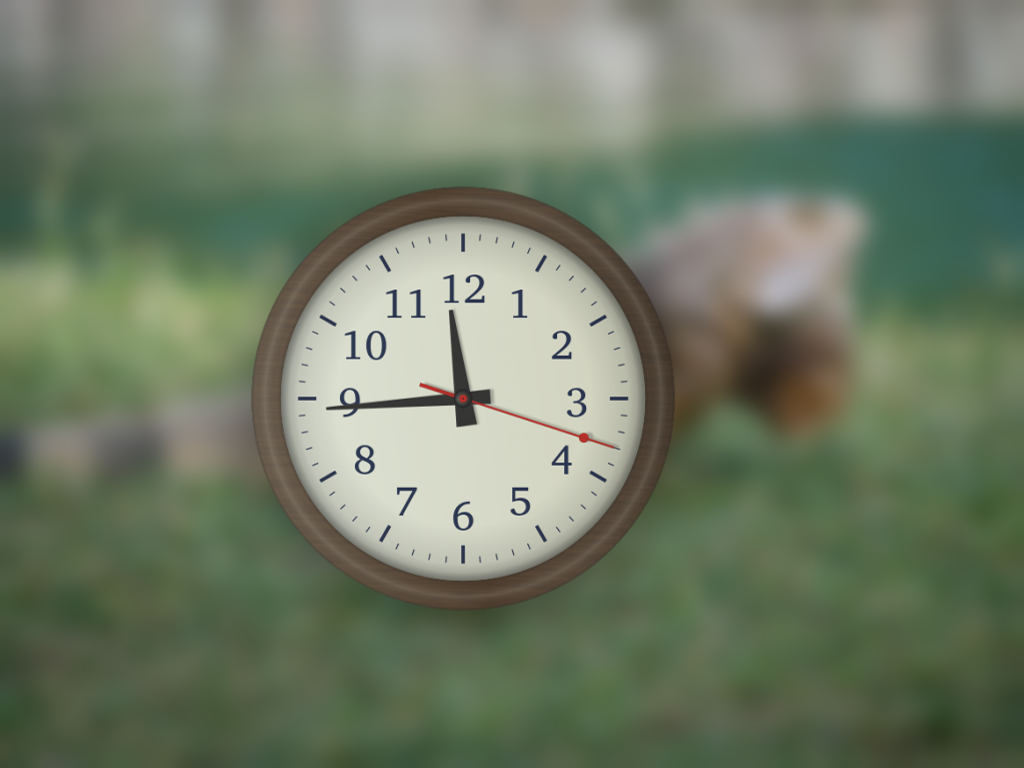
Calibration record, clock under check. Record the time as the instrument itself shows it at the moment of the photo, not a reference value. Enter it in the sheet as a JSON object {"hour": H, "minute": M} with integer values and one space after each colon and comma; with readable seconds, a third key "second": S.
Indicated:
{"hour": 11, "minute": 44, "second": 18}
